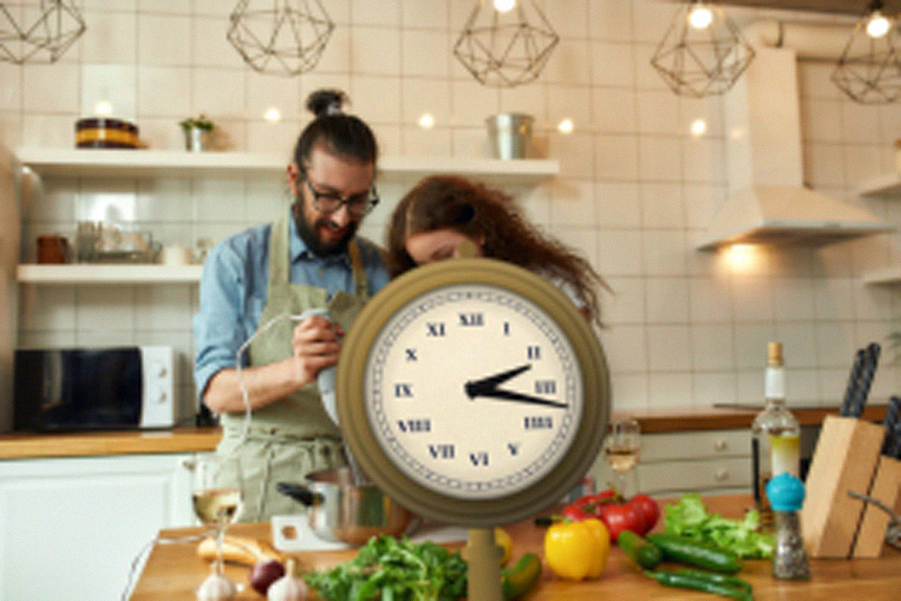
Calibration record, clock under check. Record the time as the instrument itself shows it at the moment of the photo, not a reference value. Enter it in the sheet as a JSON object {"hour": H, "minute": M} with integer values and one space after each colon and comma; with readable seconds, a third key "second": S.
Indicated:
{"hour": 2, "minute": 17}
